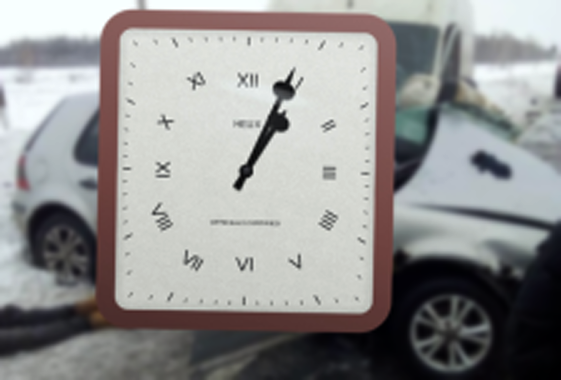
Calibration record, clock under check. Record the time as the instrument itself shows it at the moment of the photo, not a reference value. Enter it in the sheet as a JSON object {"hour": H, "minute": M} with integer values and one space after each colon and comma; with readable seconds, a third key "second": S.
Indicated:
{"hour": 1, "minute": 4}
